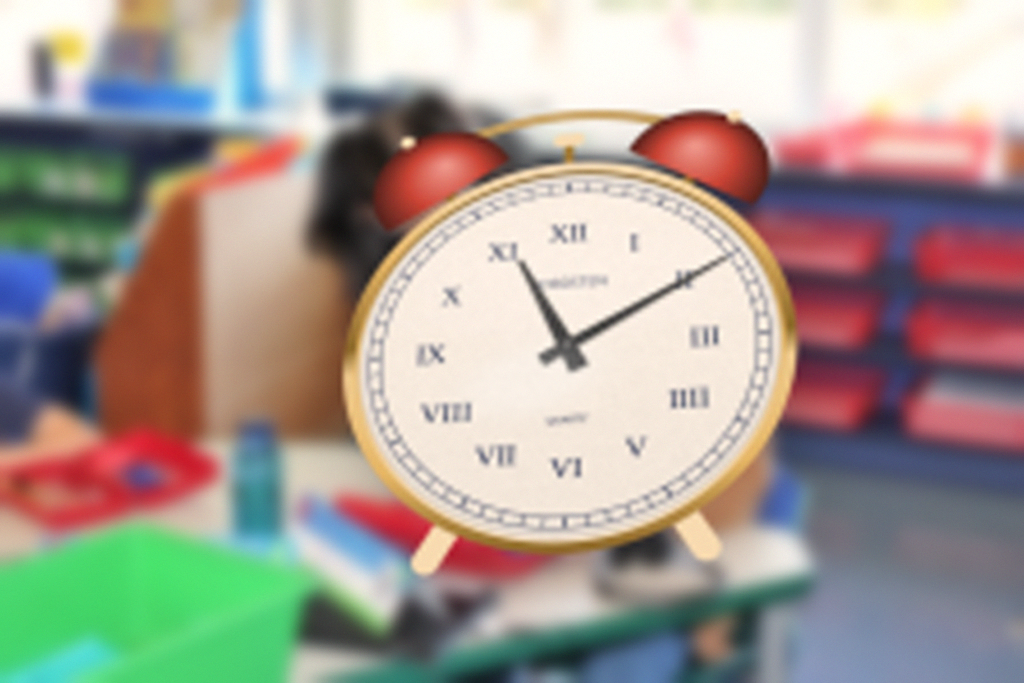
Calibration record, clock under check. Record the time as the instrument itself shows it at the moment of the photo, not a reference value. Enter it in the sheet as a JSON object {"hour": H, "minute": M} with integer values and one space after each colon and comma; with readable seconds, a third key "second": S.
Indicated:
{"hour": 11, "minute": 10}
